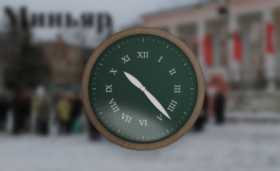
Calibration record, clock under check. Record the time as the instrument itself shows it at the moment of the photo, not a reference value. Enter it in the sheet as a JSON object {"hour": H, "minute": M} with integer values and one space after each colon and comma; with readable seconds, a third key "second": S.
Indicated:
{"hour": 10, "minute": 23}
